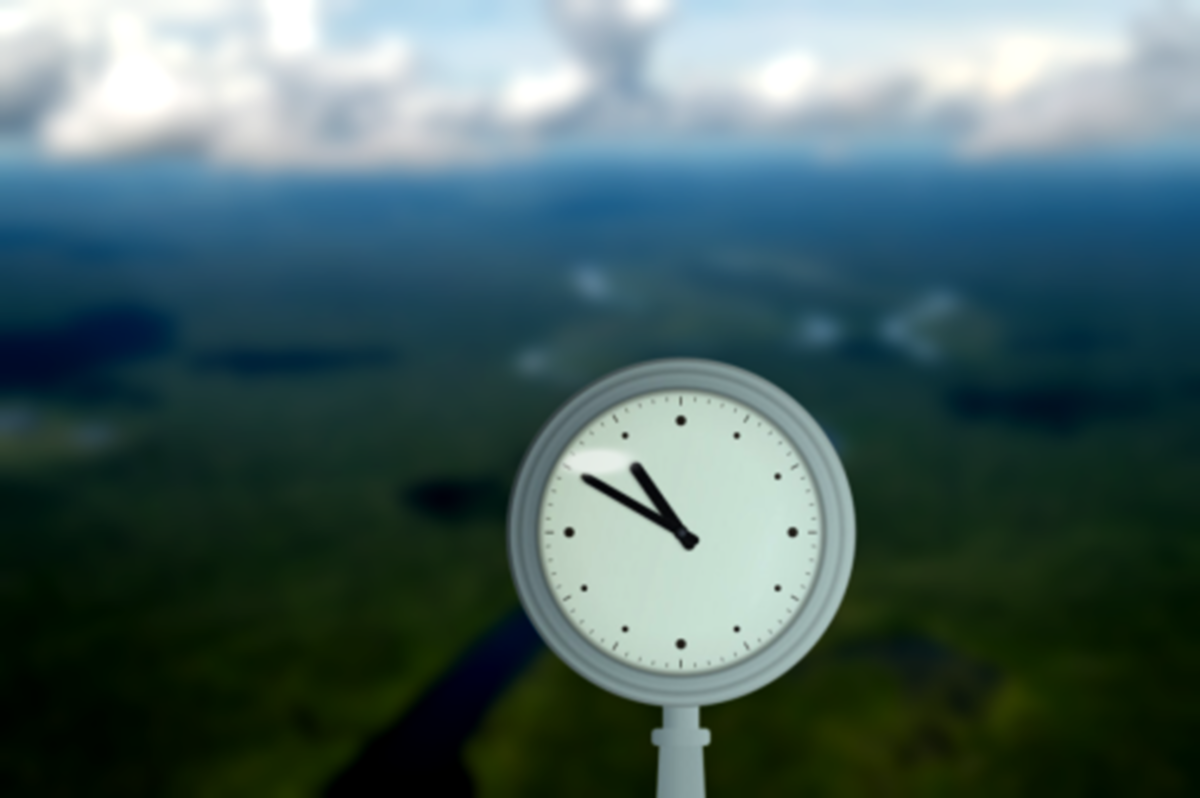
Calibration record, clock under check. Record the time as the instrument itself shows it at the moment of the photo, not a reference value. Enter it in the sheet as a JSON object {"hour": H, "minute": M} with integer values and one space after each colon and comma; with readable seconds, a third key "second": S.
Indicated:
{"hour": 10, "minute": 50}
